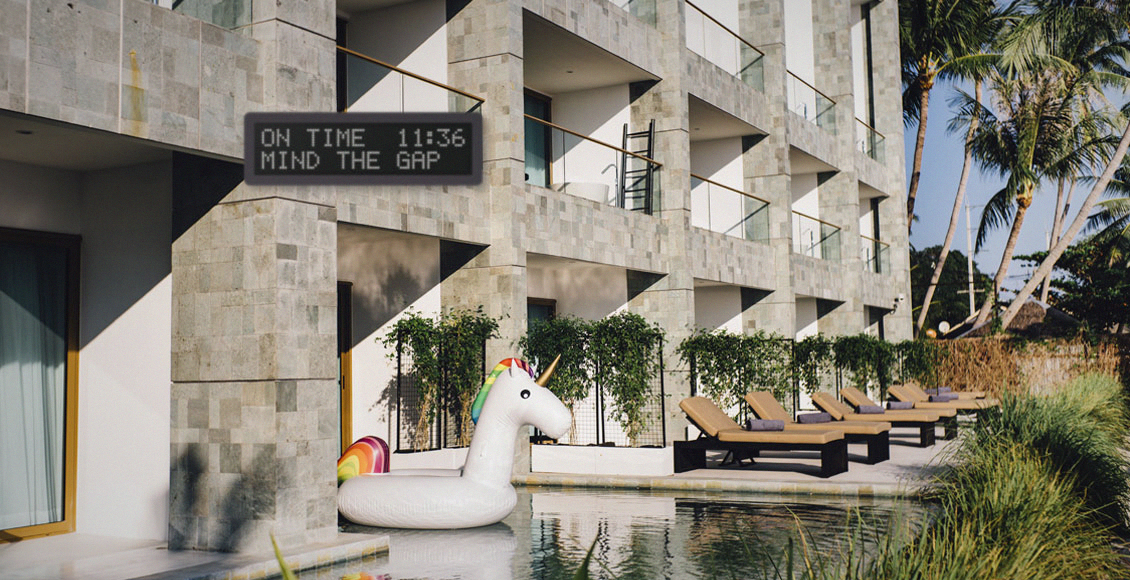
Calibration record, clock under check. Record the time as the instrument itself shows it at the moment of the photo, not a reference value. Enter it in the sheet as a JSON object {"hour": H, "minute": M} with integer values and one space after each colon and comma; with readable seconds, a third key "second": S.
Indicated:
{"hour": 11, "minute": 36}
